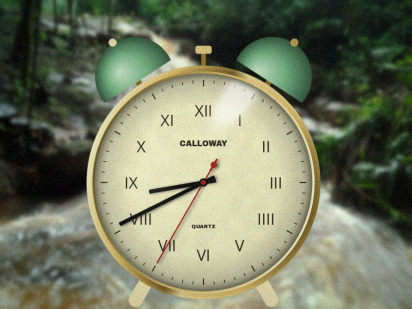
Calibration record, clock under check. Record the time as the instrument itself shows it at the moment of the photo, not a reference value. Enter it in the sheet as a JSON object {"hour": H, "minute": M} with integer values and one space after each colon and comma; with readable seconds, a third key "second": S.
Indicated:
{"hour": 8, "minute": 40, "second": 35}
